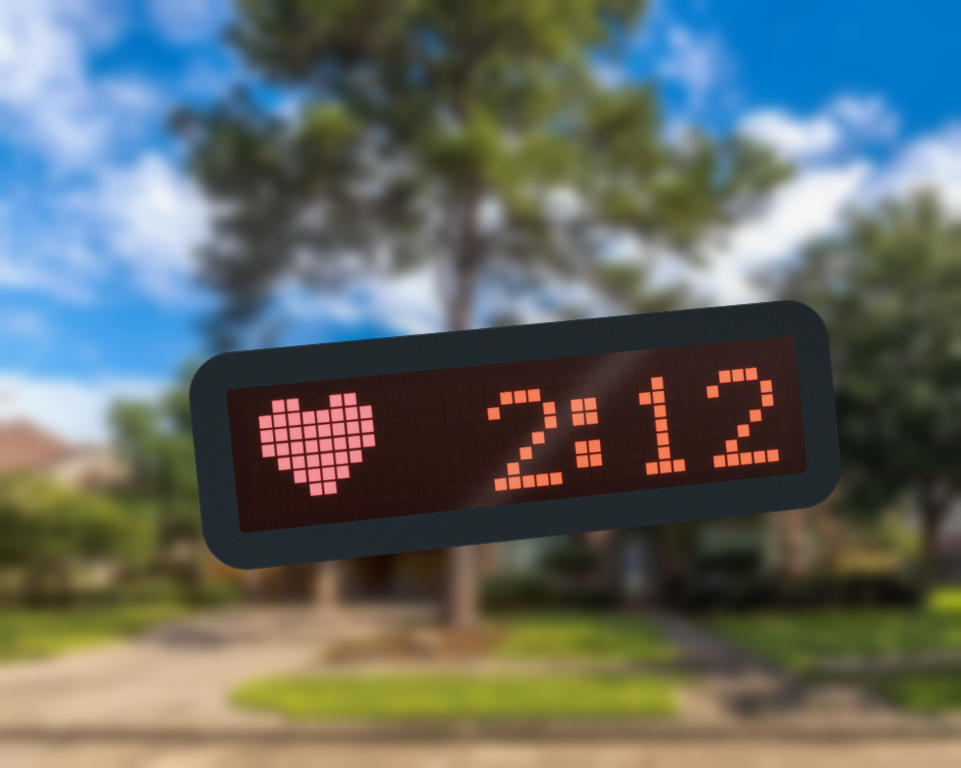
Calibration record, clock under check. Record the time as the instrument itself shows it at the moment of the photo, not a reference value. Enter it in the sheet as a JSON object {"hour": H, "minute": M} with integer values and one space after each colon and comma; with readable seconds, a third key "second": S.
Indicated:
{"hour": 2, "minute": 12}
